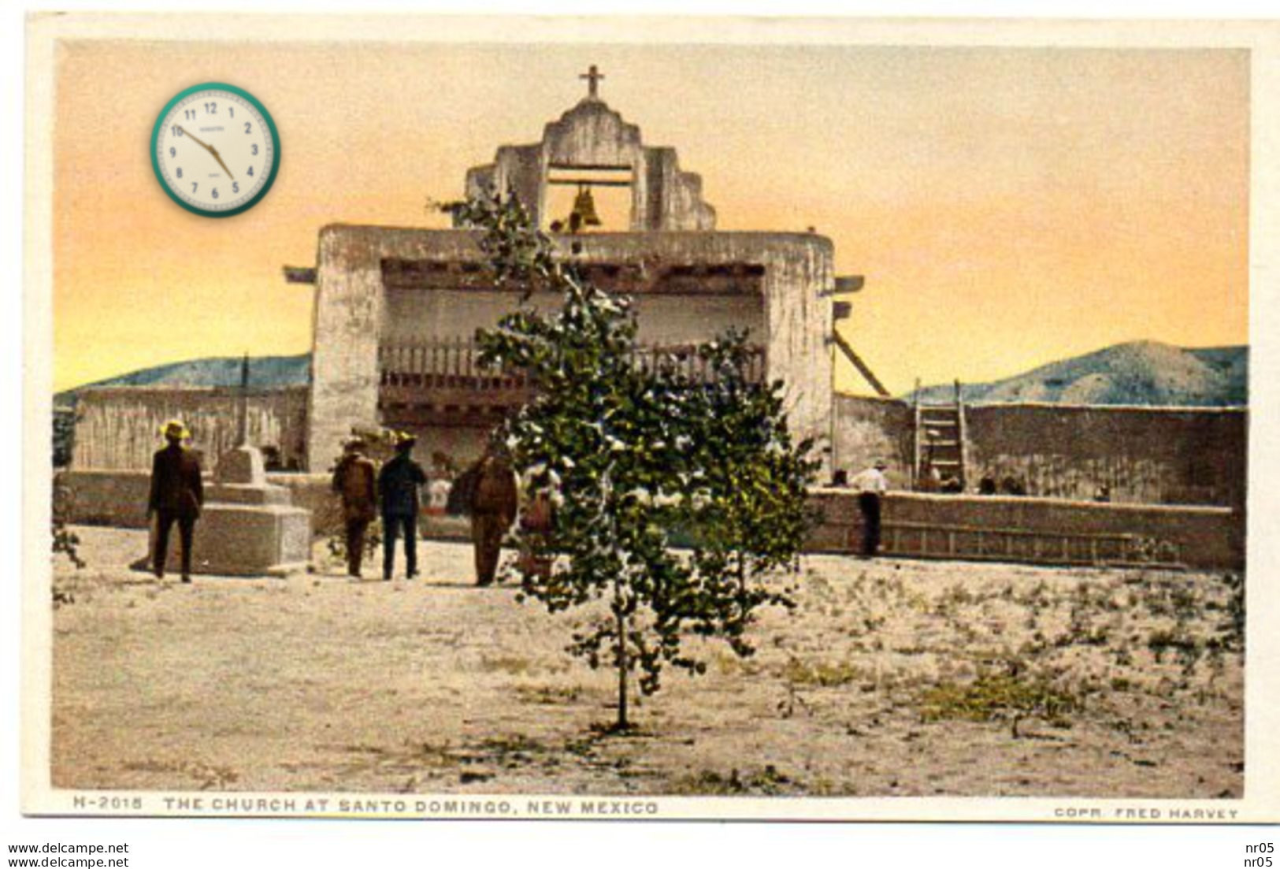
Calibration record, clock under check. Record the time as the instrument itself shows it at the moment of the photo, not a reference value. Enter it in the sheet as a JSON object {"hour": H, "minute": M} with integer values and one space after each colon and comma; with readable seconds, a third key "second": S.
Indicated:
{"hour": 4, "minute": 51}
